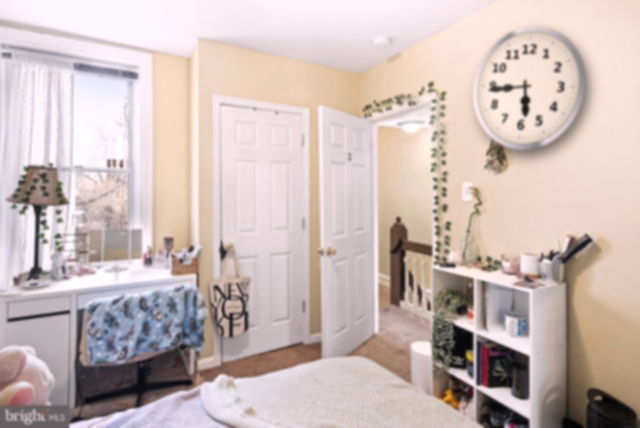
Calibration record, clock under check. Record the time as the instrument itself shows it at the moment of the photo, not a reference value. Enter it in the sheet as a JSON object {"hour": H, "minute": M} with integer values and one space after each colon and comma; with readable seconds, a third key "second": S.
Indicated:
{"hour": 5, "minute": 44}
